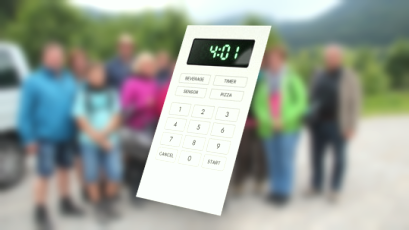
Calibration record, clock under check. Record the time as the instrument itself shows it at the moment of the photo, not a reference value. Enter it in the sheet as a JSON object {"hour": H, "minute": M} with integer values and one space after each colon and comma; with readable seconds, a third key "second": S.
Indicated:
{"hour": 4, "minute": 1}
